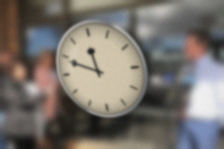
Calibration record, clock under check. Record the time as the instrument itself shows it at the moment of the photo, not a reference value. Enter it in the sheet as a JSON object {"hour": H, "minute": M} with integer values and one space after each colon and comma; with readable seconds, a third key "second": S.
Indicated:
{"hour": 11, "minute": 49}
